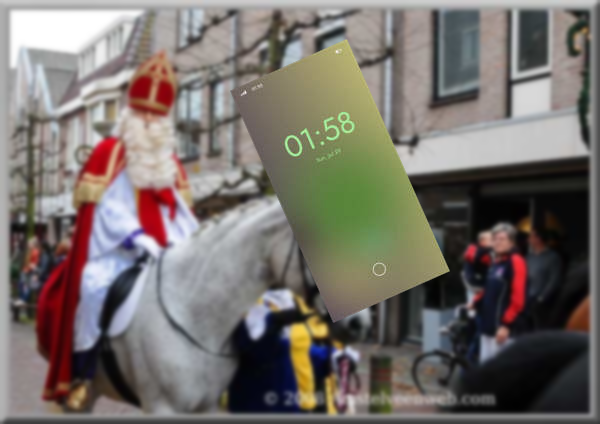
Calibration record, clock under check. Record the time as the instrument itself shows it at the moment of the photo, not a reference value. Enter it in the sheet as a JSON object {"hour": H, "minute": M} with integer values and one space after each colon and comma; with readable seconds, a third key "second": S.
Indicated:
{"hour": 1, "minute": 58}
